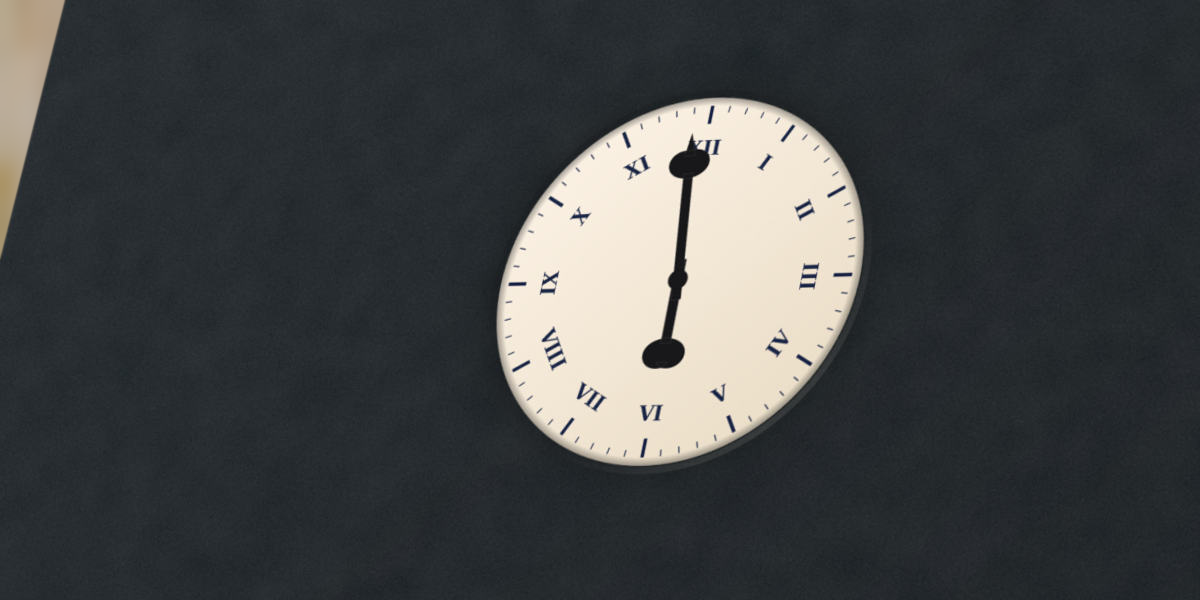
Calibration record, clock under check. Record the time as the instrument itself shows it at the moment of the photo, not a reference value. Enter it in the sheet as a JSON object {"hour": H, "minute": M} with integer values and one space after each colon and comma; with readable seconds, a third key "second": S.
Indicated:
{"hour": 5, "minute": 59}
